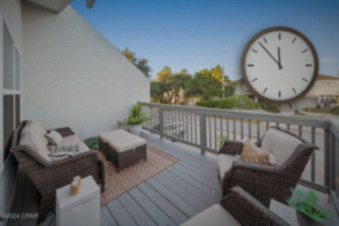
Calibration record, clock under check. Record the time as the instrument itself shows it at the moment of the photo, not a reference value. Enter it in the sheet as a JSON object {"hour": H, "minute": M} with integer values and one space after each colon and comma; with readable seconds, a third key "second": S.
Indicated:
{"hour": 11, "minute": 53}
